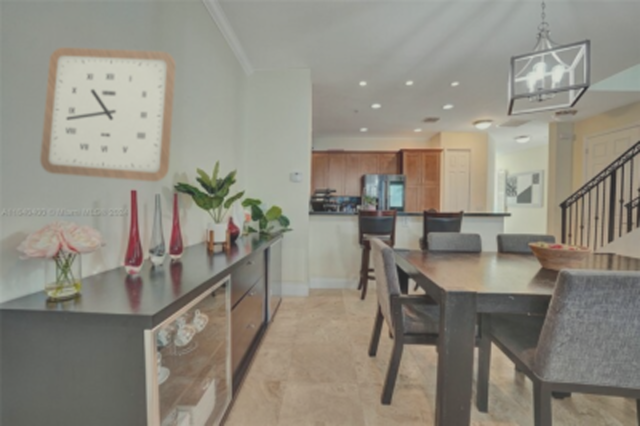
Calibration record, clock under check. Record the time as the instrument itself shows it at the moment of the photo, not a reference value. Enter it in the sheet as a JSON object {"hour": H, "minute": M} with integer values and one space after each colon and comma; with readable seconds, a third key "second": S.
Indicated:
{"hour": 10, "minute": 43}
